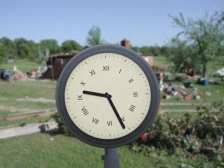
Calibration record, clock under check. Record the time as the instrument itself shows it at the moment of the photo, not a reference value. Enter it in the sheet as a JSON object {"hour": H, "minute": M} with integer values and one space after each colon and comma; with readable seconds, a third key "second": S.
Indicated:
{"hour": 9, "minute": 26}
